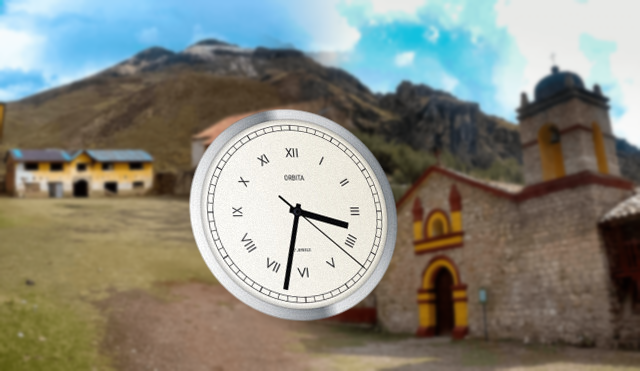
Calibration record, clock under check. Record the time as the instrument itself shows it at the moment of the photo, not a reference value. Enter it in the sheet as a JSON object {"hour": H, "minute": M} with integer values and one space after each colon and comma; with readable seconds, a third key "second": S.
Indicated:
{"hour": 3, "minute": 32, "second": 22}
